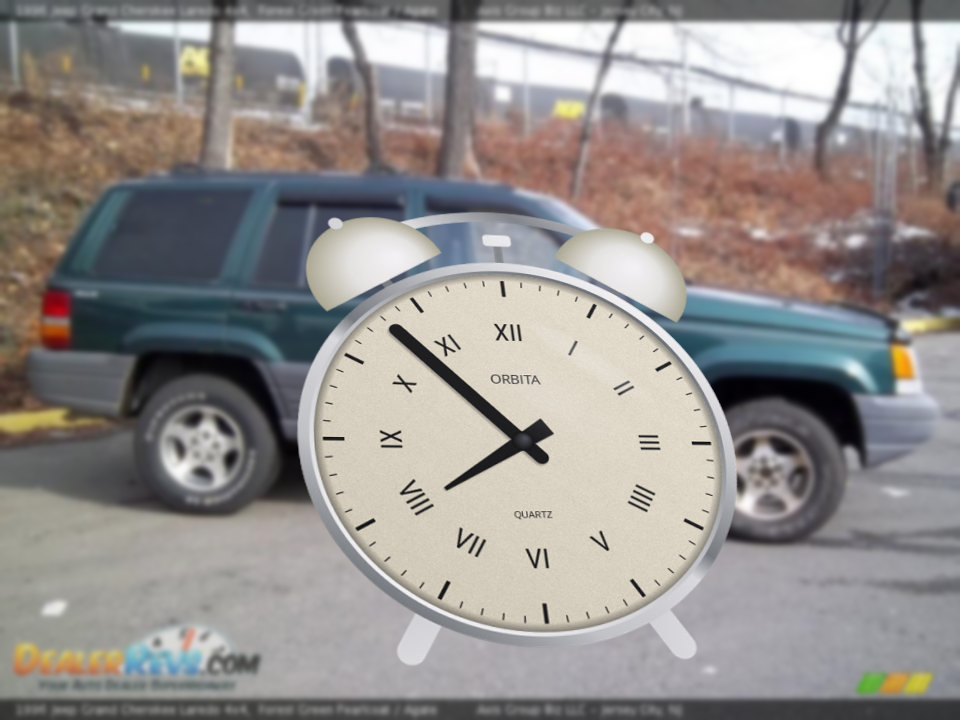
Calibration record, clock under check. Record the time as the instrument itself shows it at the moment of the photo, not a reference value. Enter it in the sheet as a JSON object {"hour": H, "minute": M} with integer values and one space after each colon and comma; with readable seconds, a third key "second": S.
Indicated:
{"hour": 7, "minute": 53}
